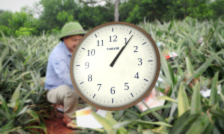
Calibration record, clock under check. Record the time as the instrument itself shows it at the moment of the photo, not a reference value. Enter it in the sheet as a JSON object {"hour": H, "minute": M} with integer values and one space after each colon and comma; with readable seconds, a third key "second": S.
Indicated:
{"hour": 1, "minute": 6}
